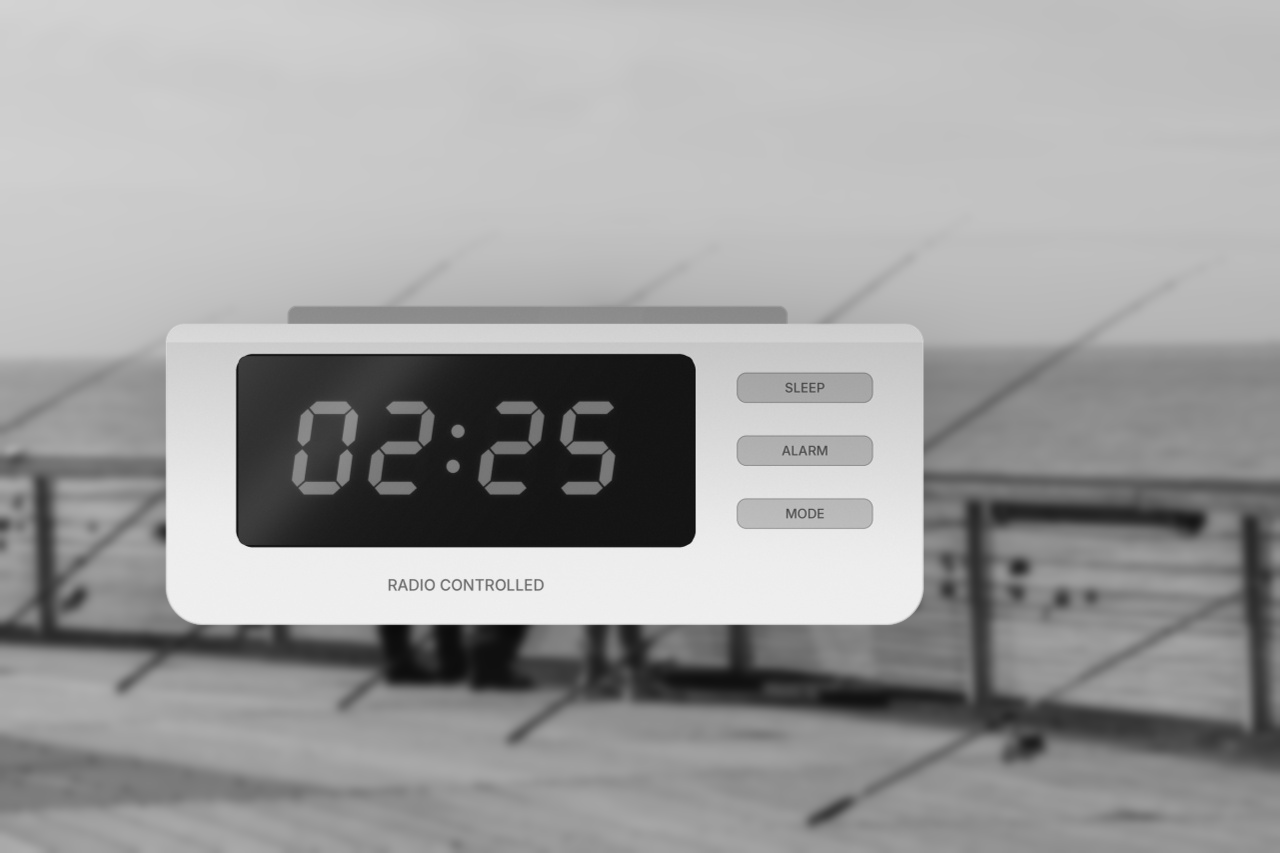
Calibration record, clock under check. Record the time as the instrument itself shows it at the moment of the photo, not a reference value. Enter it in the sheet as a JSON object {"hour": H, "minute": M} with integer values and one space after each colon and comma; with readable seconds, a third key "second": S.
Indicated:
{"hour": 2, "minute": 25}
